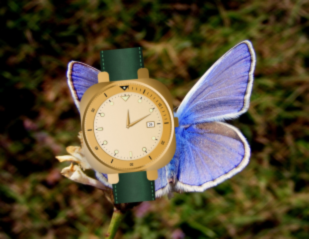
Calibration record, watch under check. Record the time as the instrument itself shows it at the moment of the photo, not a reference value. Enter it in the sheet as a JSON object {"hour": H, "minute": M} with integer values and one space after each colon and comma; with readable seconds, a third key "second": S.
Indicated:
{"hour": 12, "minute": 11}
